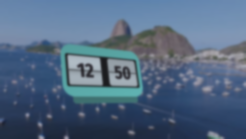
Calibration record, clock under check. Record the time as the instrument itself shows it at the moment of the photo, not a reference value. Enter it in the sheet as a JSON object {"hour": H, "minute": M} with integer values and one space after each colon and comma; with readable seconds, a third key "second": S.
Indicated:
{"hour": 12, "minute": 50}
